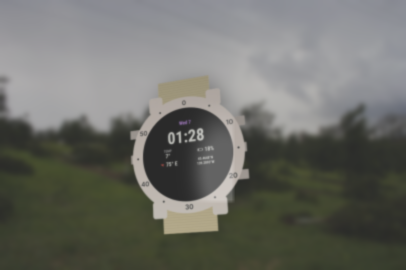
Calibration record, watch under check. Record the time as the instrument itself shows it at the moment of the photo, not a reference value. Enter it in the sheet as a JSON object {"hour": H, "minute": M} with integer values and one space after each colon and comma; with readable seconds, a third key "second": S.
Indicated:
{"hour": 1, "minute": 28}
